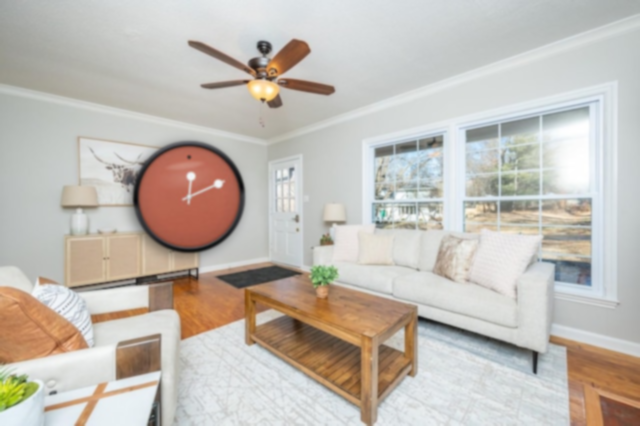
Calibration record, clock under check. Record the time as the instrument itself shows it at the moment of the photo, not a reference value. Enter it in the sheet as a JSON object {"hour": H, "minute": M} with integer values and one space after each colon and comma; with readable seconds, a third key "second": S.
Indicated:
{"hour": 12, "minute": 11}
